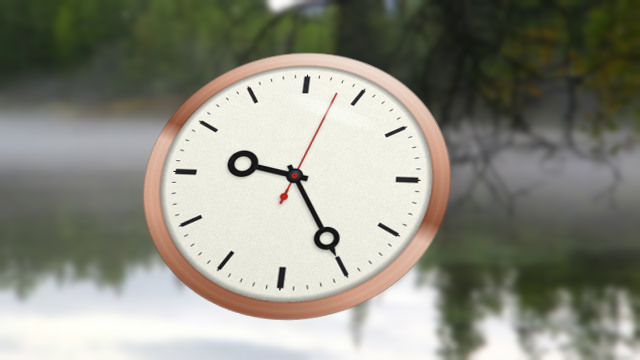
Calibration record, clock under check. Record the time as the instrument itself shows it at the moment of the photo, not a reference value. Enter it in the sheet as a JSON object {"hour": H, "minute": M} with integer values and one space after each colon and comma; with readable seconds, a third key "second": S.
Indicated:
{"hour": 9, "minute": 25, "second": 3}
